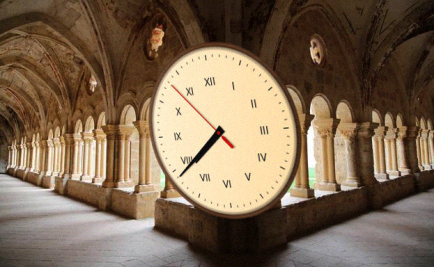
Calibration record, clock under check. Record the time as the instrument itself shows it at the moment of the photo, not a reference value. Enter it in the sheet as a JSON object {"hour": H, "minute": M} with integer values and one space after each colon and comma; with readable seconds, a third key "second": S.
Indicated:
{"hour": 7, "minute": 38, "second": 53}
